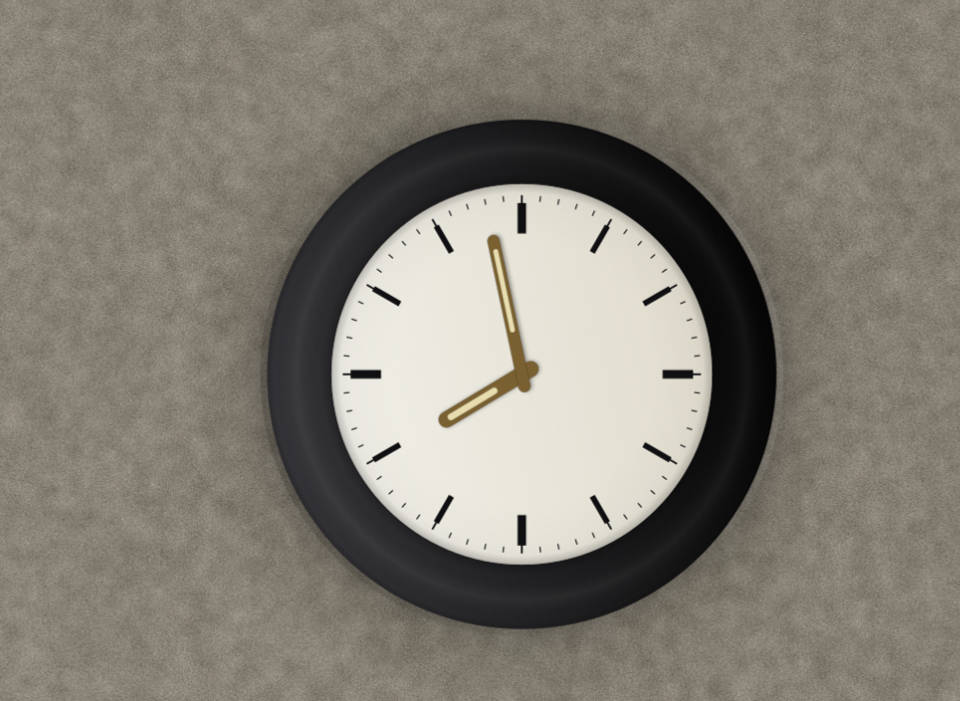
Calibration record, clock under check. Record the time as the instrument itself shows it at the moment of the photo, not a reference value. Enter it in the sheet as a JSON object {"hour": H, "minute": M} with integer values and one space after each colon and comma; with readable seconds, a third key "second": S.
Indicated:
{"hour": 7, "minute": 58}
